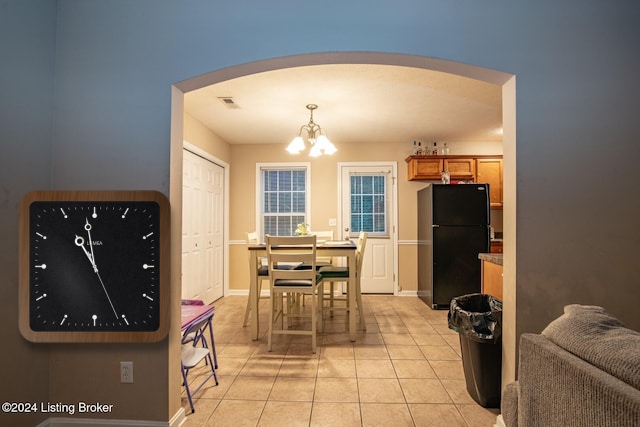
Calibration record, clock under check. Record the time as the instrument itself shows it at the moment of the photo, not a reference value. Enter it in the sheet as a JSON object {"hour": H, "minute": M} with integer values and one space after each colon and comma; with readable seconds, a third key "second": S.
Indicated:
{"hour": 10, "minute": 58, "second": 26}
